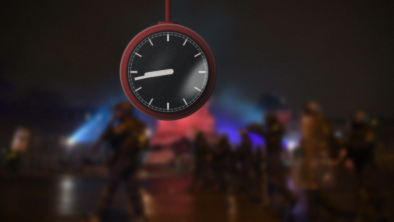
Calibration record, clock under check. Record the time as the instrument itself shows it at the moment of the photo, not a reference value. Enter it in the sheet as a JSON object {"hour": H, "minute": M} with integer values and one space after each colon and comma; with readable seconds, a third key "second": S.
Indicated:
{"hour": 8, "minute": 43}
